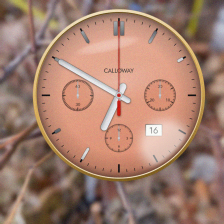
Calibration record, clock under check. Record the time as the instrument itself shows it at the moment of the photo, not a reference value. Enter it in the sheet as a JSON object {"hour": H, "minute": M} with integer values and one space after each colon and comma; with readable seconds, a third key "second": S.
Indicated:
{"hour": 6, "minute": 50}
